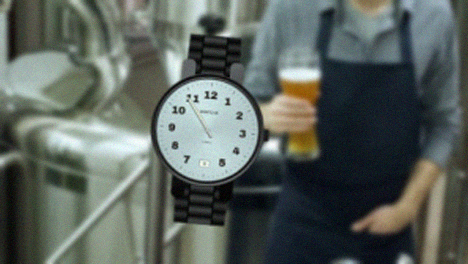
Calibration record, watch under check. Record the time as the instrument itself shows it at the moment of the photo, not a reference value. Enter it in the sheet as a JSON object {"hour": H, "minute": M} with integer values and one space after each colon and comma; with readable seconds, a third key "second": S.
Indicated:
{"hour": 10, "minute": 54}
